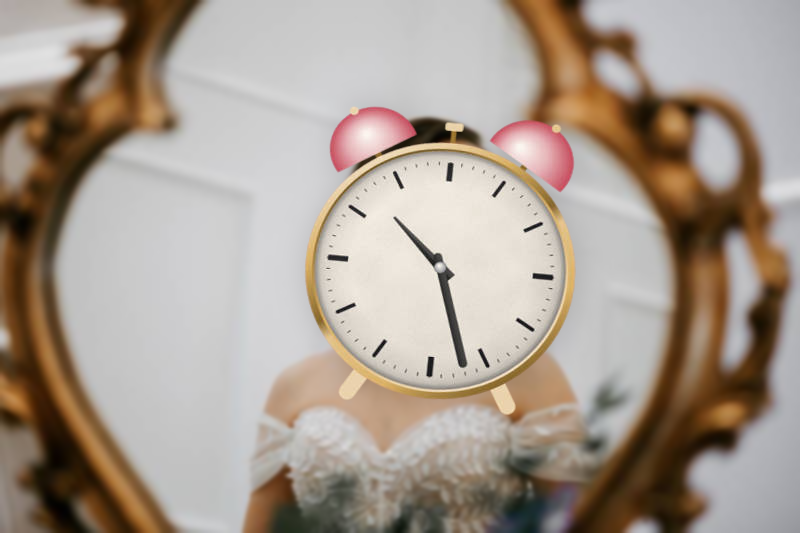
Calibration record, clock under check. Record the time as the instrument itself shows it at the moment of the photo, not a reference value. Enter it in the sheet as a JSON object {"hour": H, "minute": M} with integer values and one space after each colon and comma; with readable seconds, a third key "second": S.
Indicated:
{"hour": 10, "minute": 27}
